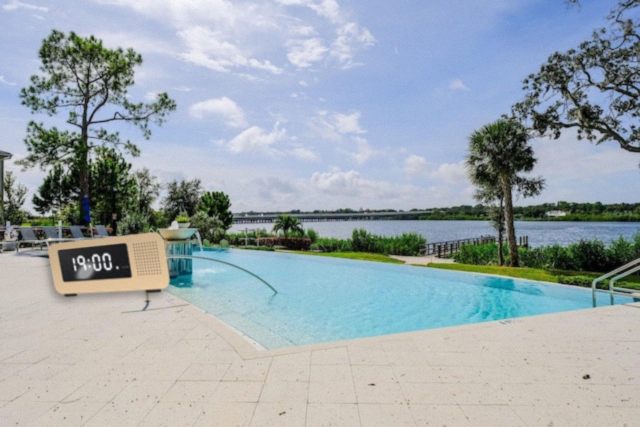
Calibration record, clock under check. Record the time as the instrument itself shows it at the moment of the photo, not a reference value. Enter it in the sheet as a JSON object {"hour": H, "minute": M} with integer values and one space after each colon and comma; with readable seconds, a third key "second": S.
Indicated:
{"hour": 19, "minute": 0}
